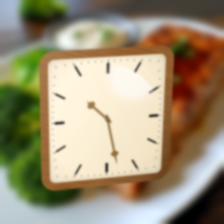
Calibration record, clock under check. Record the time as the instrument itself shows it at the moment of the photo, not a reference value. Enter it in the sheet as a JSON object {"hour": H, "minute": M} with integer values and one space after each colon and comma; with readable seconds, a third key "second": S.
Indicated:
{"hour": 10, "minute": 28}
